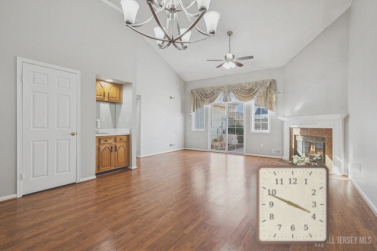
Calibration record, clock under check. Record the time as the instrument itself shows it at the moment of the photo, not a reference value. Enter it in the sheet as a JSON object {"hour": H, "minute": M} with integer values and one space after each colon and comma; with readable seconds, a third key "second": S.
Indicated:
{"hour": 3, "minute": 49}
